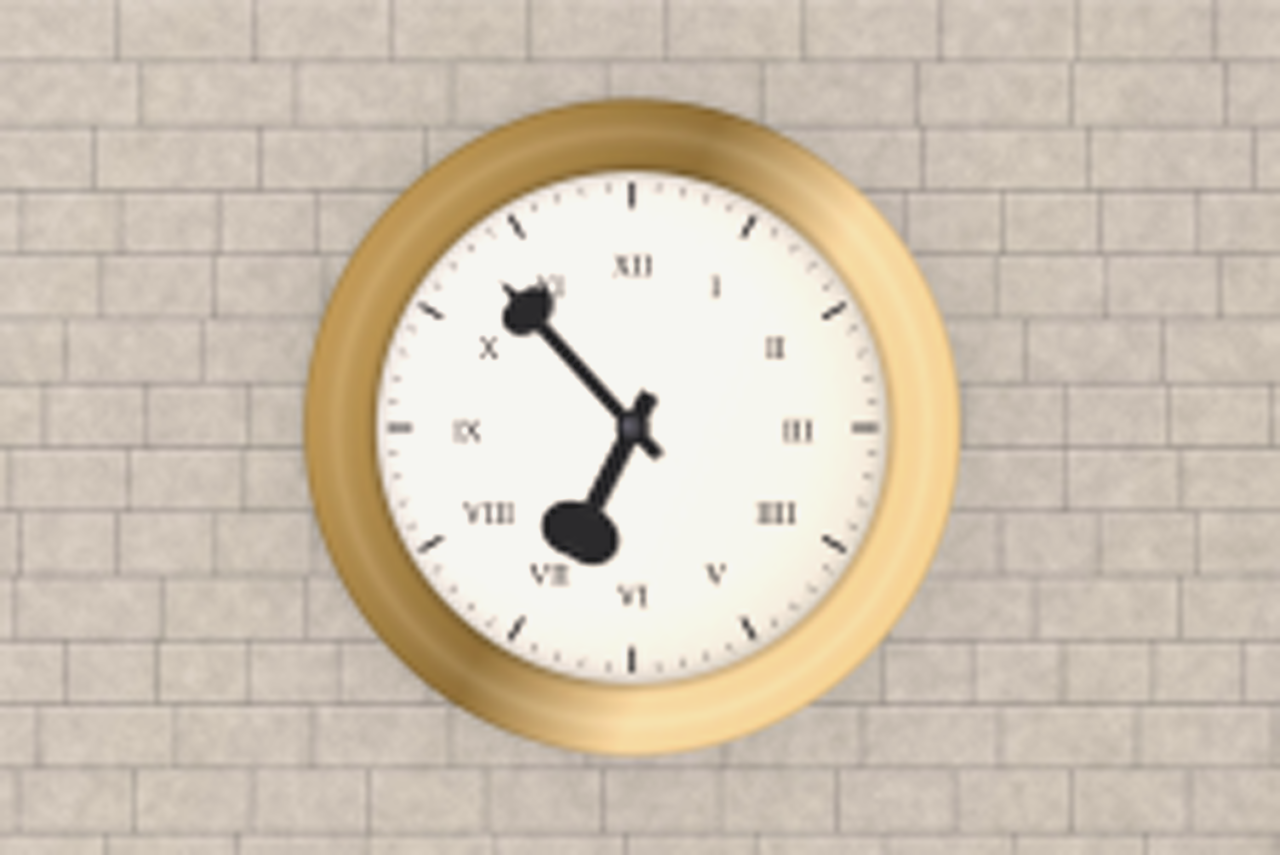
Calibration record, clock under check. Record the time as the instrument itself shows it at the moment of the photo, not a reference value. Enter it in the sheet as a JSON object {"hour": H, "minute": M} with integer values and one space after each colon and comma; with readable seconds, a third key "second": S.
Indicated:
{"hour": 6, "minute": 53}
